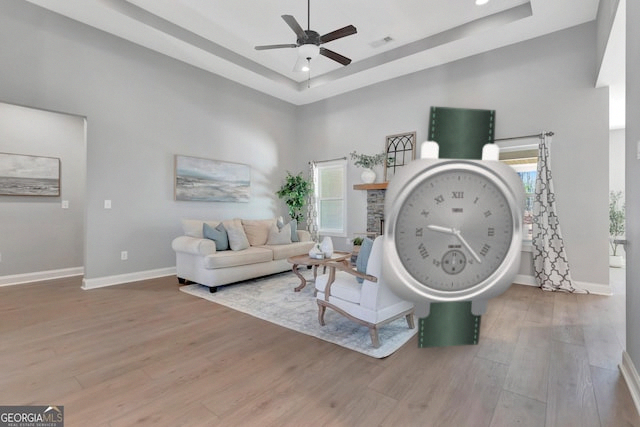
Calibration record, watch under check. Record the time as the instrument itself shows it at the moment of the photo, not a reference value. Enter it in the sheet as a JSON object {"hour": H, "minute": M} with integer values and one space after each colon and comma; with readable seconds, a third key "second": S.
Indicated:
{"hour": 9, "minute": 23}
